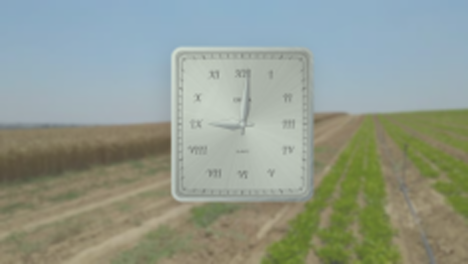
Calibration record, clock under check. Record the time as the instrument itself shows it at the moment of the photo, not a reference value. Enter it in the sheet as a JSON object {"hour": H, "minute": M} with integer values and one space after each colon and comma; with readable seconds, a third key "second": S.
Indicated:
{"hour": 9, "minute": 1}
